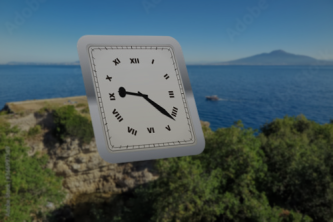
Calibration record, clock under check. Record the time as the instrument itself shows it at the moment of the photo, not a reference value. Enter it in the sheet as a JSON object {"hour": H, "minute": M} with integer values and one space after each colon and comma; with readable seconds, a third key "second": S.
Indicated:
{"hour": 9, "minute": 22}
